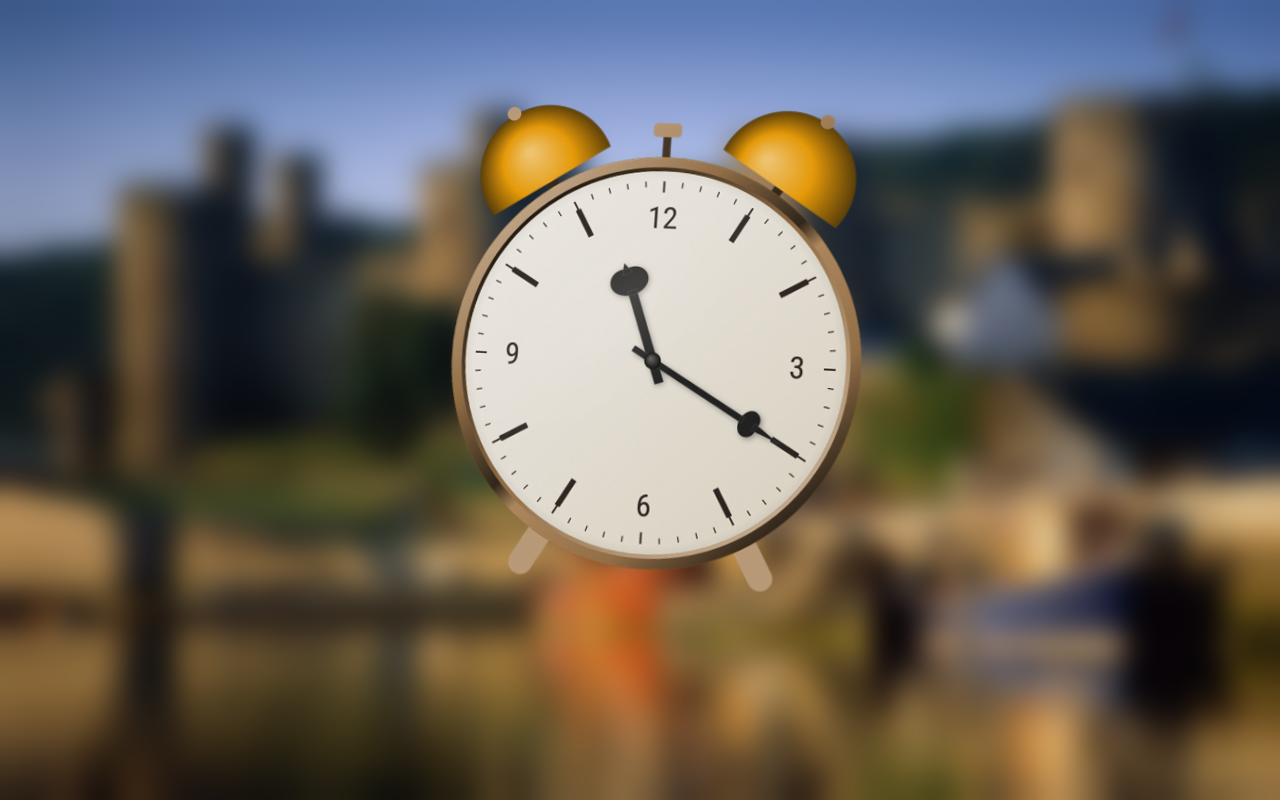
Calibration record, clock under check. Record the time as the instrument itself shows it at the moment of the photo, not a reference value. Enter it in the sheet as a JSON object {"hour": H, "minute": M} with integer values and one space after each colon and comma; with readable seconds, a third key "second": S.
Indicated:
{"hour": 11, "minute": 20}
